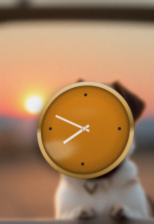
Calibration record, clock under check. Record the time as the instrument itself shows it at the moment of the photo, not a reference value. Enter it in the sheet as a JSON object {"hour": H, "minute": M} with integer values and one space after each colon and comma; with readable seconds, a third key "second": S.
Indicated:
{"hour": 7, "minute": 49}
